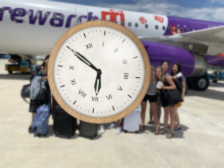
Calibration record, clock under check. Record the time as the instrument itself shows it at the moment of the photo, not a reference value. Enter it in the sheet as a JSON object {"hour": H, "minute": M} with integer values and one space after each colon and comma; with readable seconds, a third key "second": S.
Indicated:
{"hour": 6, "minute": 55}
